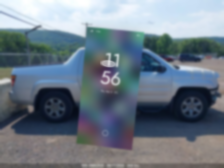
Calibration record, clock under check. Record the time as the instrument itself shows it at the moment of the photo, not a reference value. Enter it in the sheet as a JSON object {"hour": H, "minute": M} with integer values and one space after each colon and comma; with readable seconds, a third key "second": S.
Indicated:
{"hour": 11, "minute": 56}
